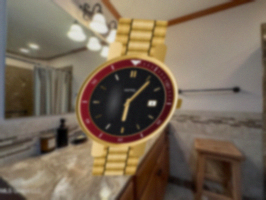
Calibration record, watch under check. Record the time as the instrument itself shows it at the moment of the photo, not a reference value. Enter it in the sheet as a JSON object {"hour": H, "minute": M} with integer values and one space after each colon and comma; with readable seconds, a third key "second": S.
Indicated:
{"hour": 6, "minute": 6}
